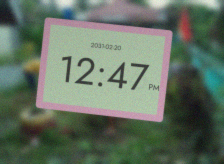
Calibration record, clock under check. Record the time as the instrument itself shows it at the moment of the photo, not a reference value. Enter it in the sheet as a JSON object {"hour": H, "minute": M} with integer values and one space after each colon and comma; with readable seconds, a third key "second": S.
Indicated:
{"hour": 12, "minute": 47}
